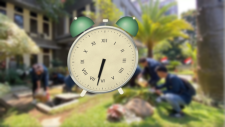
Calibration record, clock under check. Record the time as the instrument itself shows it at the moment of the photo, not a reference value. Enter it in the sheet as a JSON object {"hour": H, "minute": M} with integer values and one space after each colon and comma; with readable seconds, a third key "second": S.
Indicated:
{"hour": 6, "minute": 32}
